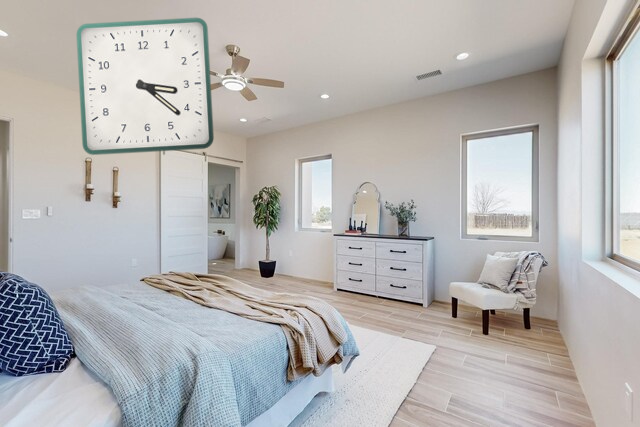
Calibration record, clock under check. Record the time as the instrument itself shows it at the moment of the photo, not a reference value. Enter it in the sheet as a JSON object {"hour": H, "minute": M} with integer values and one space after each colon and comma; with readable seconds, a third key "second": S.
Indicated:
{"hour": 3, "minute": 22}
